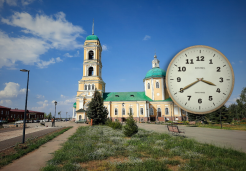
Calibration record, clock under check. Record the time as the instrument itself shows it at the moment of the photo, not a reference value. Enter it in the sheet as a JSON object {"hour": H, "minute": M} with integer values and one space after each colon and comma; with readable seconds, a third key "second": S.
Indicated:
{"hour": 3, "minute": 40}
